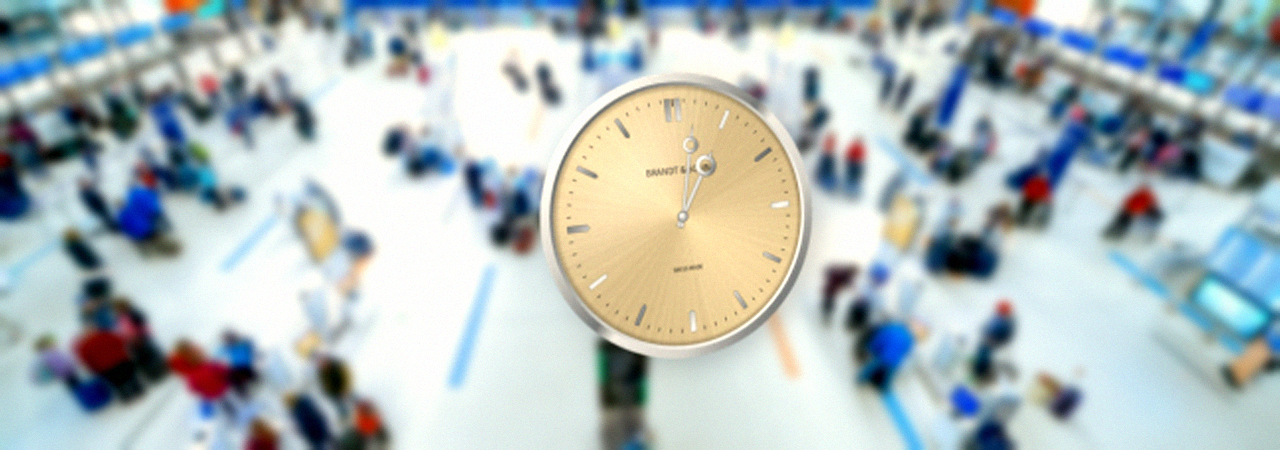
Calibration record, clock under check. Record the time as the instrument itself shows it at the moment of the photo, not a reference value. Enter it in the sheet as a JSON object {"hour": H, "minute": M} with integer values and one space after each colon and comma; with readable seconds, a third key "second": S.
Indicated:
{"hour": 1, "minute": 2}
